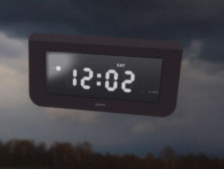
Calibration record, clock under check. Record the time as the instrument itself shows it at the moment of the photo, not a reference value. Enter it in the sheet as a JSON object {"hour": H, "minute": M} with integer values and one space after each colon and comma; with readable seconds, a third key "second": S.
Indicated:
{"hour": 12, "minute": 2}
